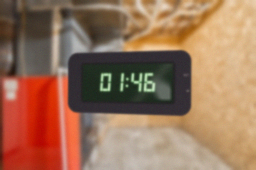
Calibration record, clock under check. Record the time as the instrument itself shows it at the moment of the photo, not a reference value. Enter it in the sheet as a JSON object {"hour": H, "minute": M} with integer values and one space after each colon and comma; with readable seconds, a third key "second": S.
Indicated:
{"hour": 1, "minute": 46}
